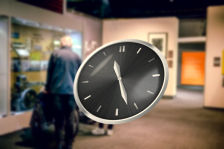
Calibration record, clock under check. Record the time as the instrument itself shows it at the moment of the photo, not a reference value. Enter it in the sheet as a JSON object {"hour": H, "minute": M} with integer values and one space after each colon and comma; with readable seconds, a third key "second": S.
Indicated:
{"hour": 11, "minute": 27}
